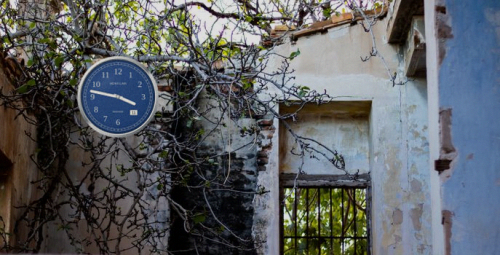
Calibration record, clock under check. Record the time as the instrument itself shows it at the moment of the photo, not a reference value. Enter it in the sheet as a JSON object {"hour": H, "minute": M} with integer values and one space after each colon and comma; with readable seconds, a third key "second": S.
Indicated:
{"hour": 3, "minute": 47}
